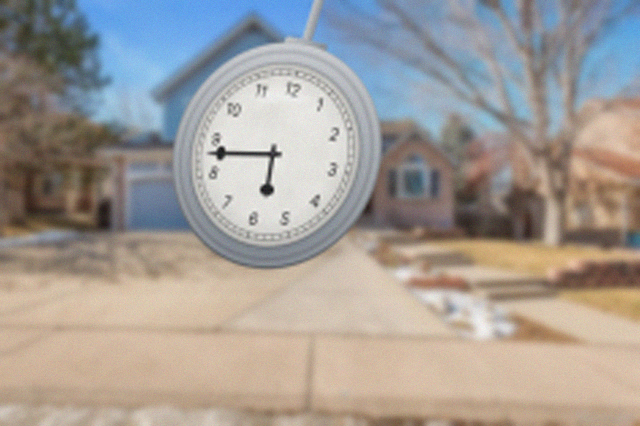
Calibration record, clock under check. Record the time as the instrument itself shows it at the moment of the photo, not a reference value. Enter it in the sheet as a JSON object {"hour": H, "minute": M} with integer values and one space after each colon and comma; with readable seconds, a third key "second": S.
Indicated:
{"hour": 5, "minute": 43}
